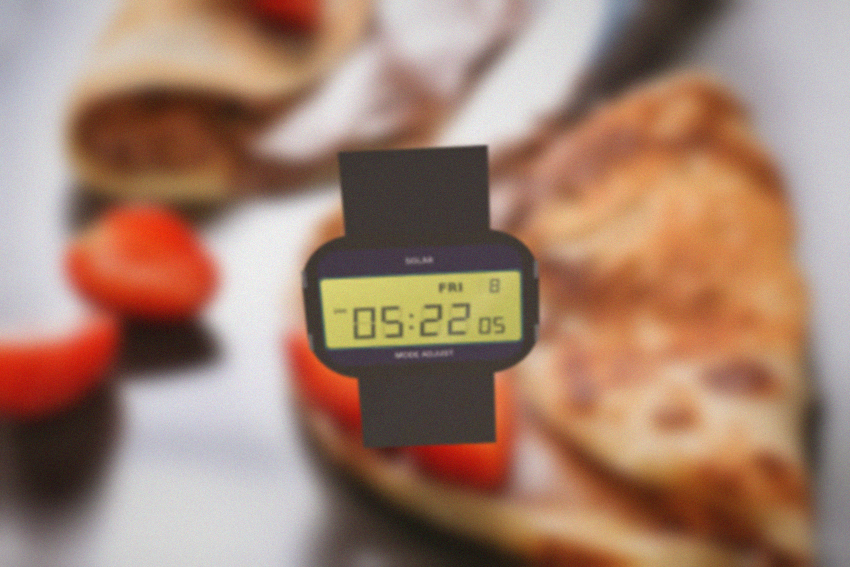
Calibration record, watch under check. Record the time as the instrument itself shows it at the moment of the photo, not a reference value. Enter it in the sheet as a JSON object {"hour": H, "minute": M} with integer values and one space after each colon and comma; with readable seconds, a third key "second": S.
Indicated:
{"hour": 5, "minute": 22, "second": 5}
